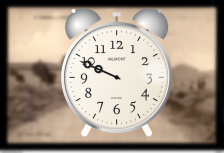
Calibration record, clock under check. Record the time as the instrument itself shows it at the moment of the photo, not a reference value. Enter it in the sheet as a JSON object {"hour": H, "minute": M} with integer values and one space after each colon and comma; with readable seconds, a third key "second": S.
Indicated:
{"hour": 9, "minute": 49}
